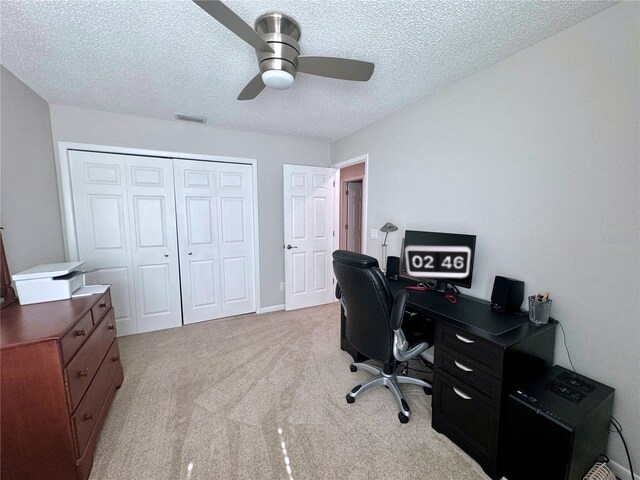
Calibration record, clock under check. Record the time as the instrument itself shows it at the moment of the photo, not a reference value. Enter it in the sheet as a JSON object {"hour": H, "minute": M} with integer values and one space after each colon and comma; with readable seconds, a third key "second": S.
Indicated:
{"hour": 2, "minute": 46}
